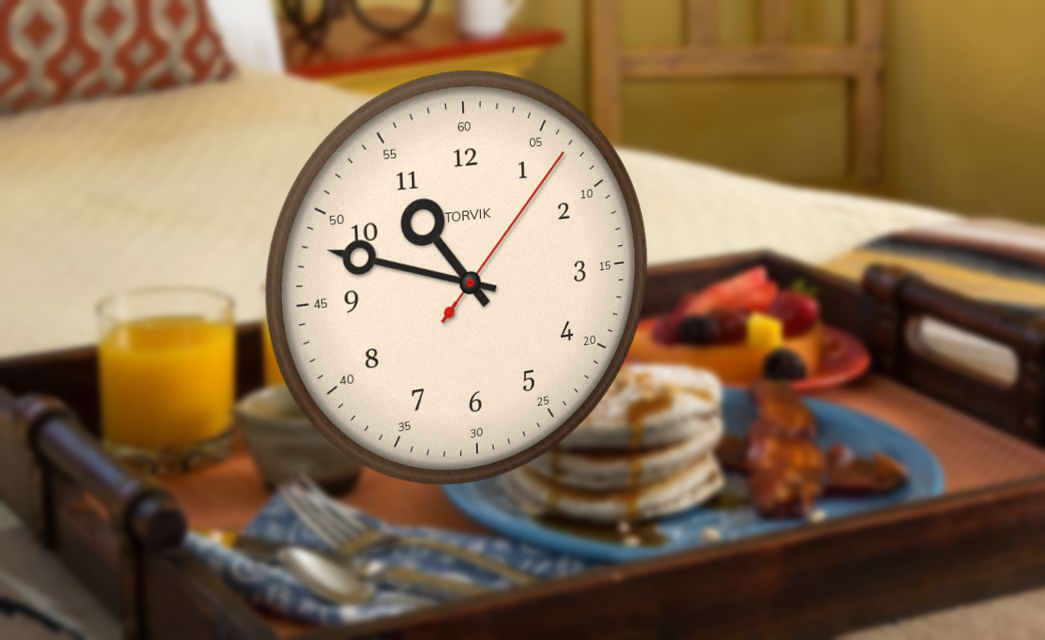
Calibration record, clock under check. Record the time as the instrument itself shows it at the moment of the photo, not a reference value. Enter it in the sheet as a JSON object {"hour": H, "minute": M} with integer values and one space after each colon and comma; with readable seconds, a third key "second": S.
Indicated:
{"hour": 10, "minute": 48, "second": 7}
